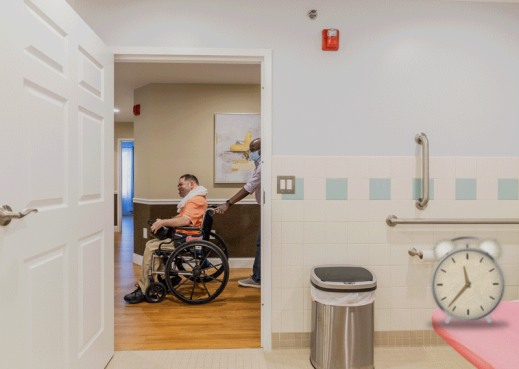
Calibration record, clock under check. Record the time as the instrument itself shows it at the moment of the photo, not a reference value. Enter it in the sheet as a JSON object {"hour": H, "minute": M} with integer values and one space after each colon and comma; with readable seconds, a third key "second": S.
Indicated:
{"hour": 11, "minute": 37}
